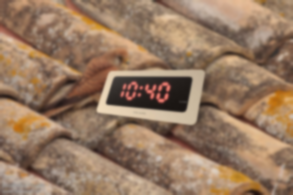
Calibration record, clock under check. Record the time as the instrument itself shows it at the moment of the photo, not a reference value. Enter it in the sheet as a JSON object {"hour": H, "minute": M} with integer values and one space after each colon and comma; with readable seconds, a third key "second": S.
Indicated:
{"hour": 10, "minute": 40}
